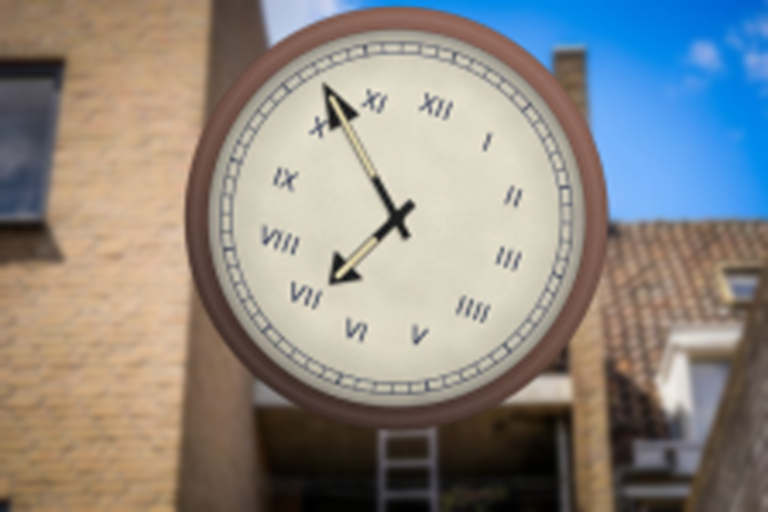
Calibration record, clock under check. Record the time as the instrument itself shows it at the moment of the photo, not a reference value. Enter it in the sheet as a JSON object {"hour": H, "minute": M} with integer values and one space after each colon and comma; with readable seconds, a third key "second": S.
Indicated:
{"hour": 6, "minute": 52}
